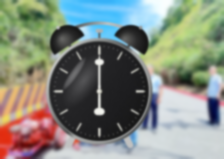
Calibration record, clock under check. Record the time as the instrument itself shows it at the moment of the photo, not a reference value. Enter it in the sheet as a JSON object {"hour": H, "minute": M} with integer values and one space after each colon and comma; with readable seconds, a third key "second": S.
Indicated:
{"hour": 6, "minute": 0}
